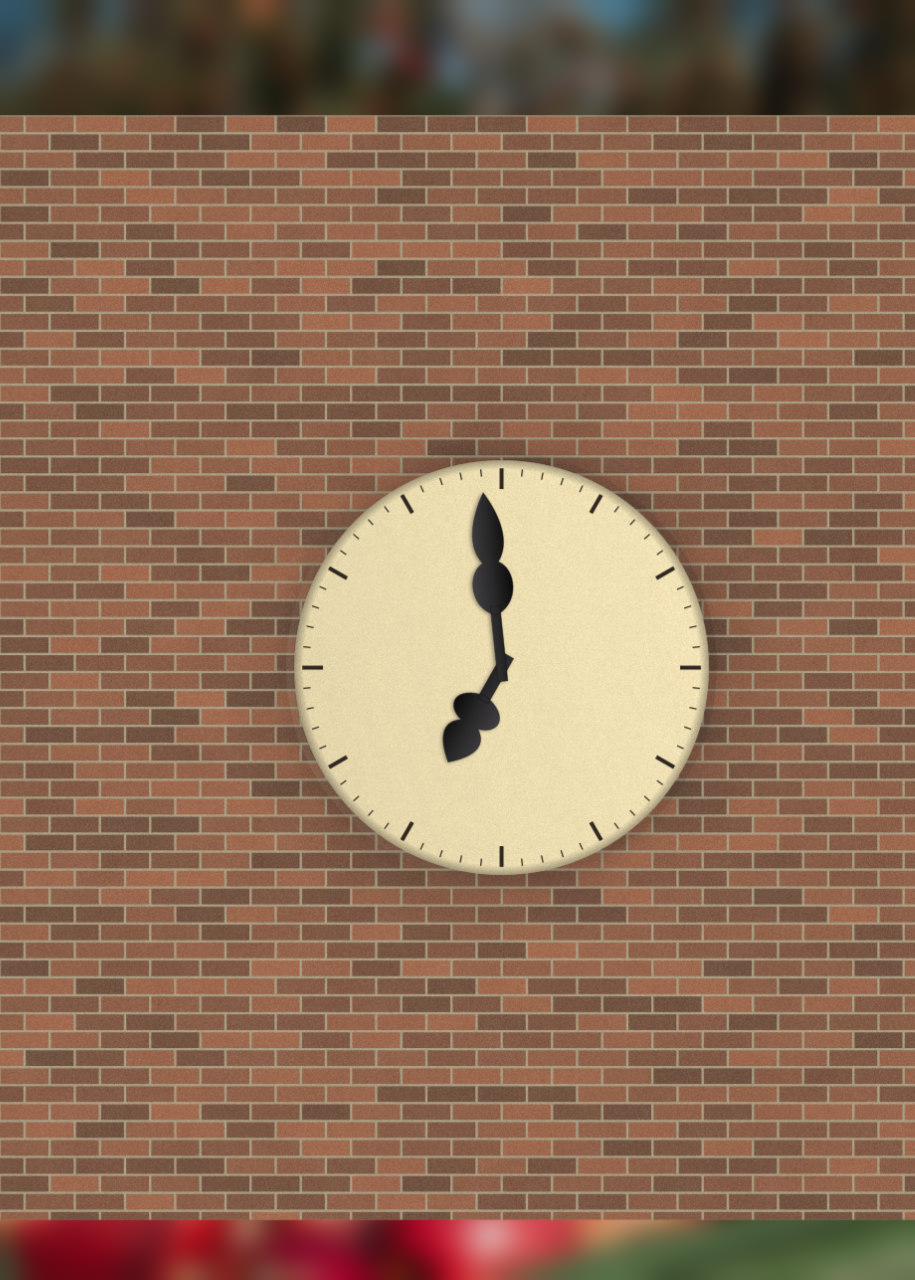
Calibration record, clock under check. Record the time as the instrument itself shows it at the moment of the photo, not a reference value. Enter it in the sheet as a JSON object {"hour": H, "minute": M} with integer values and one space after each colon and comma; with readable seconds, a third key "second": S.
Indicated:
{"hour": 6, "minute": 59}
